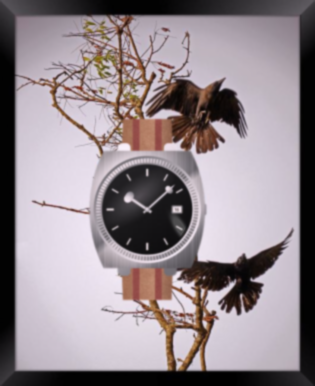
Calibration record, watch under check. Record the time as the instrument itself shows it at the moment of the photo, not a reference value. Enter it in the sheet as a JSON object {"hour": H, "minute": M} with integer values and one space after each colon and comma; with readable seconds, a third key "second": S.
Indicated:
{"hour": 10, "minute": 8}
